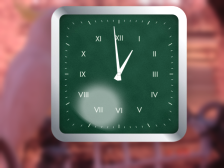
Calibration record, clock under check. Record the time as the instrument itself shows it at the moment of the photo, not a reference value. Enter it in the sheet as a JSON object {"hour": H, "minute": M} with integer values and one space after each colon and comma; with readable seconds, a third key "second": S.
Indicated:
{"hour": 12, "minute": 59}
